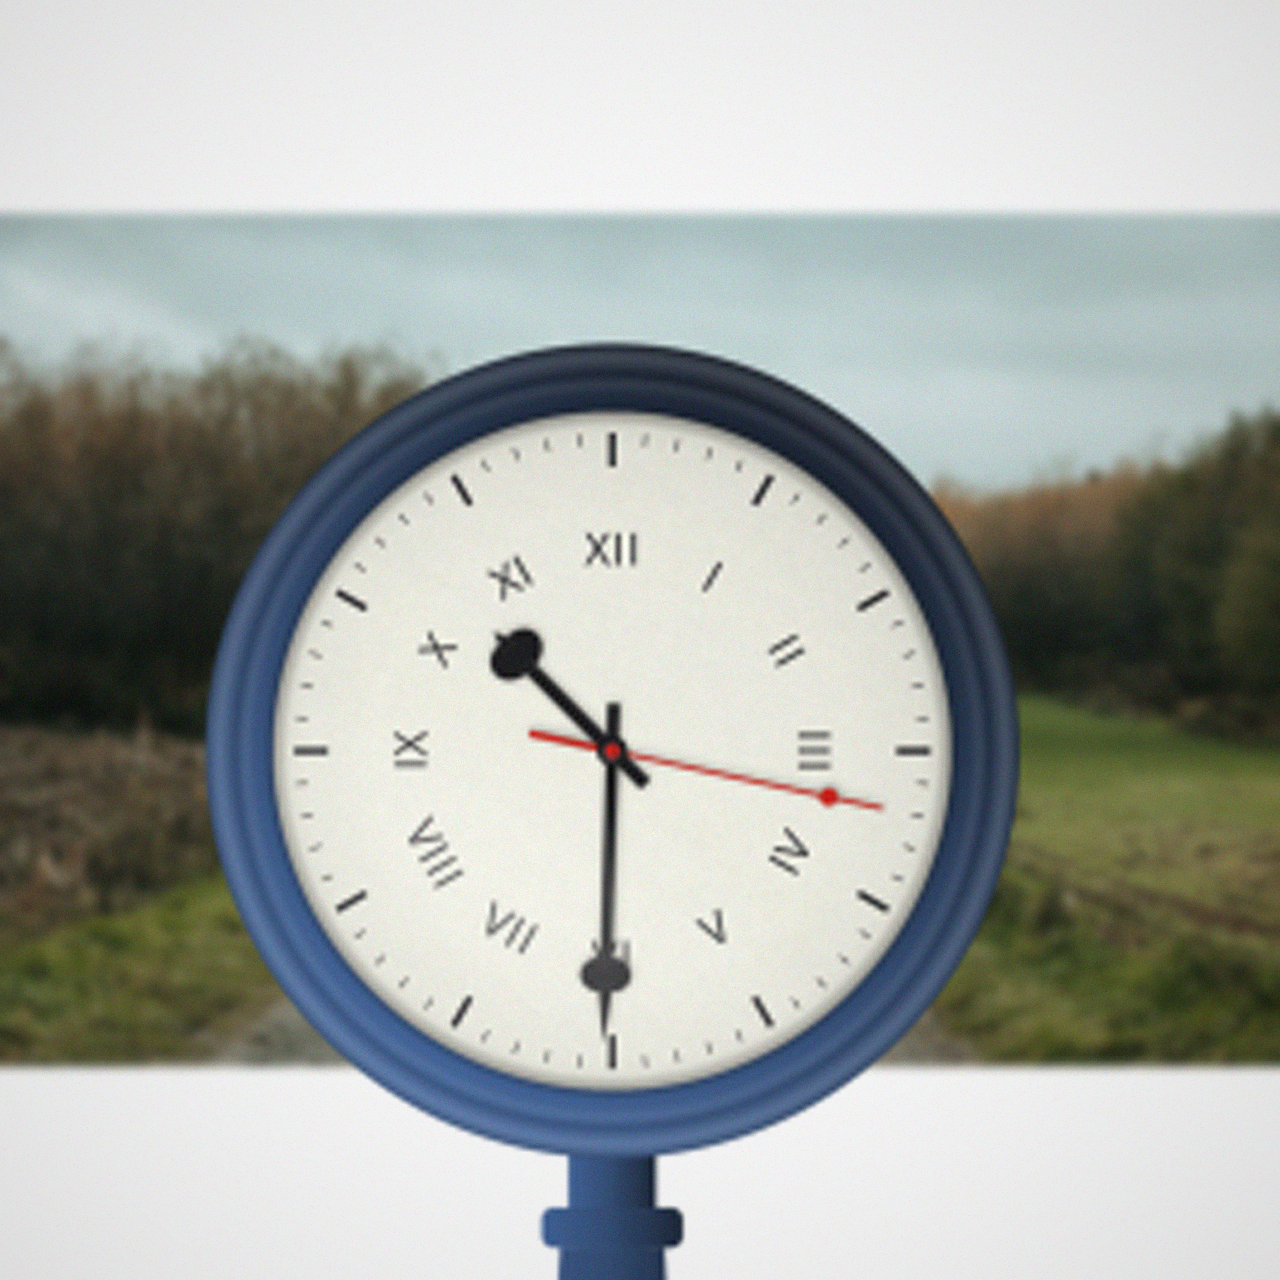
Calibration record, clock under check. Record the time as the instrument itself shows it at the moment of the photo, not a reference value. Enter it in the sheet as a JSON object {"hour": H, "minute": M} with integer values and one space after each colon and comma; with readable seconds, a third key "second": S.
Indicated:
{"hour": 10, "minute": 30, "second": 17}
